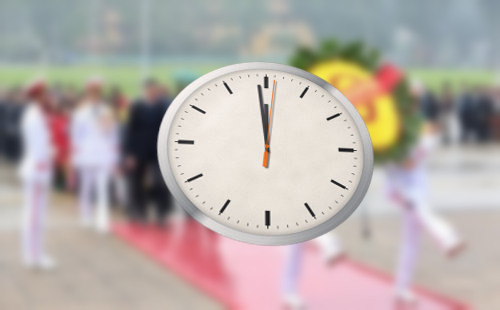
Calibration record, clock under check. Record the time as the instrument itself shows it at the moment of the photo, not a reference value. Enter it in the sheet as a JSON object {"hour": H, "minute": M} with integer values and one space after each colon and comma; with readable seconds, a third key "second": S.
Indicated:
{"hour": 11, "minute": 59, "second": 1}
